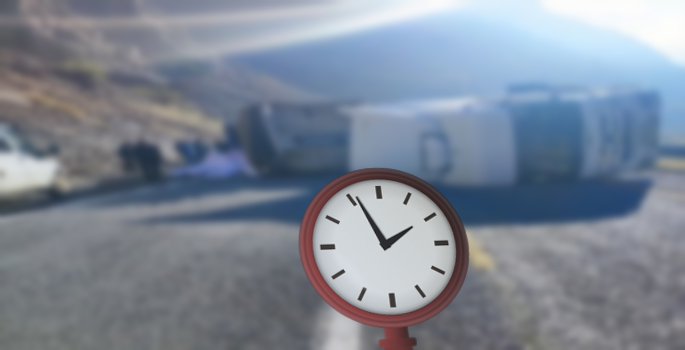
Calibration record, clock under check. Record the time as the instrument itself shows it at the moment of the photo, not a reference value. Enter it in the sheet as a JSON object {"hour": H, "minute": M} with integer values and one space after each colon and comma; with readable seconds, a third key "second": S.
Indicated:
{"hour": 1, "minute": 56}
